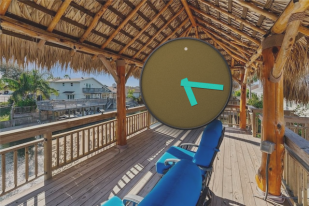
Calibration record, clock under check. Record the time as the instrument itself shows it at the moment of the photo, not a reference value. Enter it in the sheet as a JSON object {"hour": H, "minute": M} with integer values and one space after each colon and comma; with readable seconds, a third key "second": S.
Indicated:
{"hour": 5, "minute": 16}
